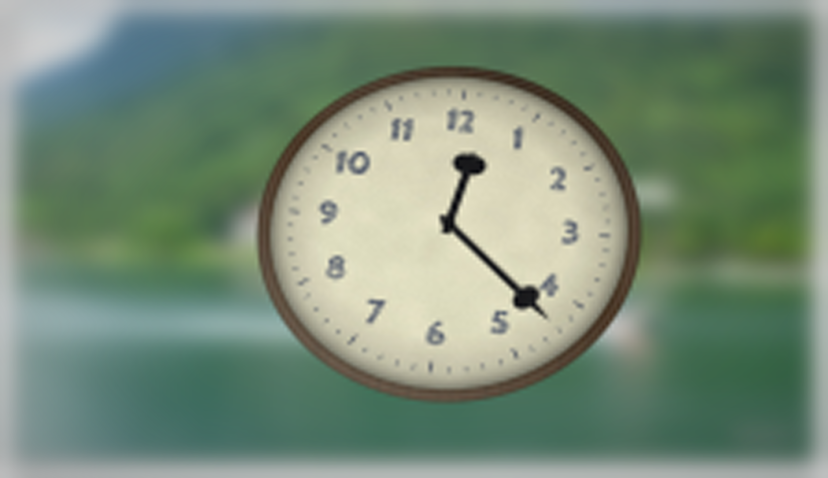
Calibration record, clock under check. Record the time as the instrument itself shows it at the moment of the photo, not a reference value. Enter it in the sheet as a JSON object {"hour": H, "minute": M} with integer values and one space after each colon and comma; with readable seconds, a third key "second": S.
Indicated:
{"hour": 12, "minute": 22}
